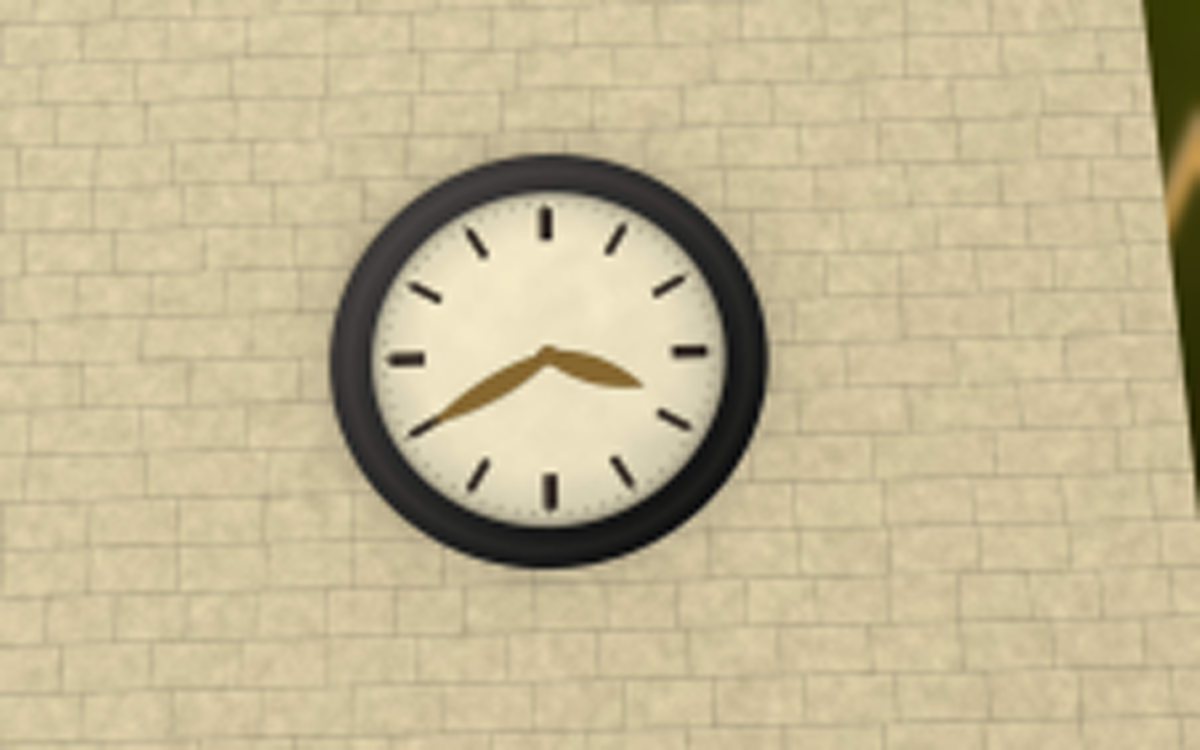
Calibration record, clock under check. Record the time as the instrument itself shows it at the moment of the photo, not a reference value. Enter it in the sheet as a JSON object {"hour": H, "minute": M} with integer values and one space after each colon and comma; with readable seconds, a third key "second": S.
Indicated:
{"hour": 3, "minute": 40}
